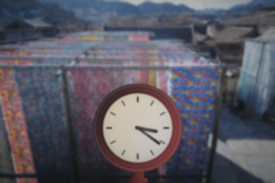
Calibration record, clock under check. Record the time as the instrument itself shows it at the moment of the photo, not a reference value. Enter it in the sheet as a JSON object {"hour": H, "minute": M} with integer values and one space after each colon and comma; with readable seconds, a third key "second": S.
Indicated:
{"hour": 3, "minute": 21}
